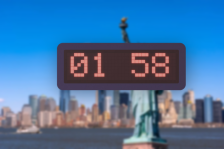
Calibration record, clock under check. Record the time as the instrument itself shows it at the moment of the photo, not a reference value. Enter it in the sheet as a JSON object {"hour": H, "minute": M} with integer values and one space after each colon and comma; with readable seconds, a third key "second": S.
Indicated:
{"hour": 1, "minute": 58}
